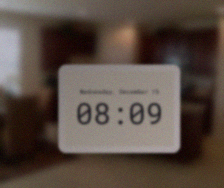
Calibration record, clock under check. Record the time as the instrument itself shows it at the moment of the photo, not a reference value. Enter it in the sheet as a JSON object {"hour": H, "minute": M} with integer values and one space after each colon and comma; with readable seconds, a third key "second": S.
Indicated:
{"hour": 8, "minute": 9}
